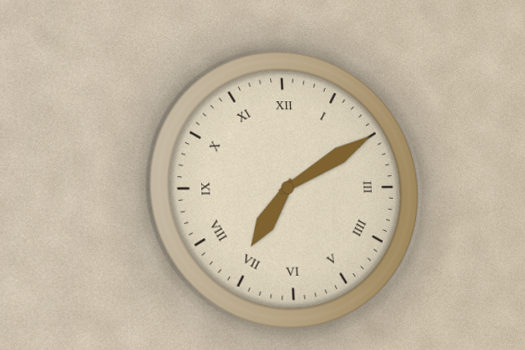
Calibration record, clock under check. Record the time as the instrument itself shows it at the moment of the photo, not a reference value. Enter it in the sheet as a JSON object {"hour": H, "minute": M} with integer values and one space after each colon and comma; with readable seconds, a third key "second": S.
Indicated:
{"hour": 7, "minute": 10}
